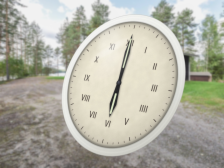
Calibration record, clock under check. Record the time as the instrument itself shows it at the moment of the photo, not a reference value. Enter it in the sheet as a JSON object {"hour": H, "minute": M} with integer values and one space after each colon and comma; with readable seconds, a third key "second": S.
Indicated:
{"hour": 6, "minute": 0}
